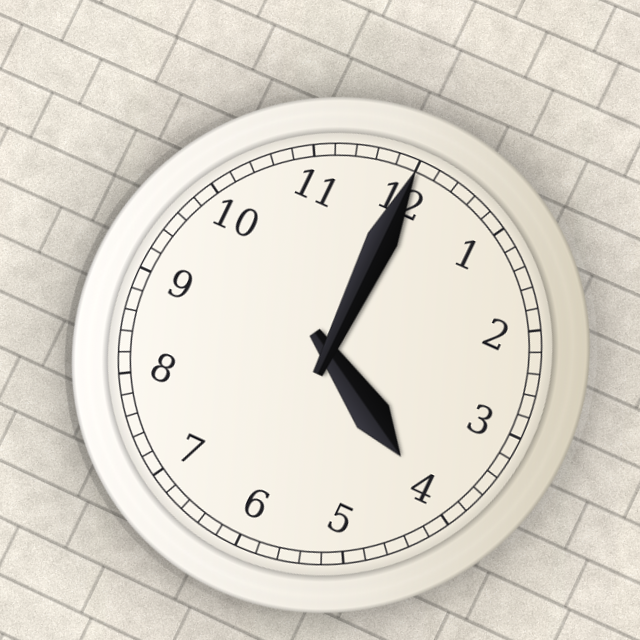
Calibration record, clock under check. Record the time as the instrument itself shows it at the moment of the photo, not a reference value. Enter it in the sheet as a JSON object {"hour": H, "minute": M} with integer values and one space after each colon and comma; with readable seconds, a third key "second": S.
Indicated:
{"hour": 4, "minute": 0}
